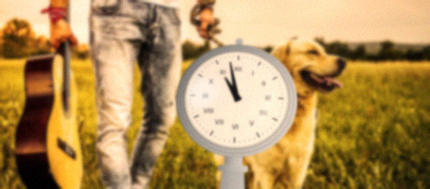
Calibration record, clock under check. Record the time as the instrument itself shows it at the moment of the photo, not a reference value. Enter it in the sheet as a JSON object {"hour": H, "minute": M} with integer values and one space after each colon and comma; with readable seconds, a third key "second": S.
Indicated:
{"hour": 10, "minute": 58}
